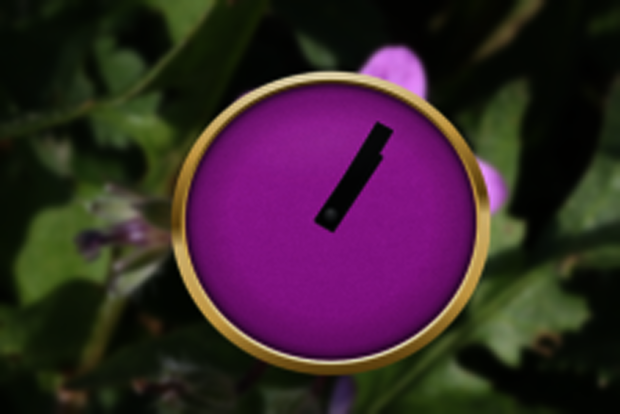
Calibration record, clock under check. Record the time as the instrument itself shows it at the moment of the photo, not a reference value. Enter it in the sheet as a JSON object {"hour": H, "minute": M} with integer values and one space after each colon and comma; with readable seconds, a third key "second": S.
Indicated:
{"hour": 1, "minute": 5}
